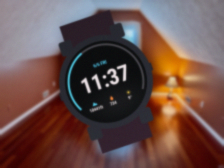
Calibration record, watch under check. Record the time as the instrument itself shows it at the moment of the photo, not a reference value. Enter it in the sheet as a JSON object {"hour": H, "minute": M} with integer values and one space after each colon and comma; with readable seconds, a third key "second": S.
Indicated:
{"hour": 11, "minute": 37}
